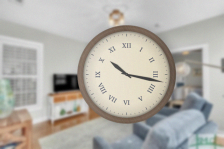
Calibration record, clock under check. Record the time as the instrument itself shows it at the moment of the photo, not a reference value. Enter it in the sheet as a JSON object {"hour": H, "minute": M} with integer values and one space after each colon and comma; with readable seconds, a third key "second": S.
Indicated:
{"hour": 10, "minute": 17}
